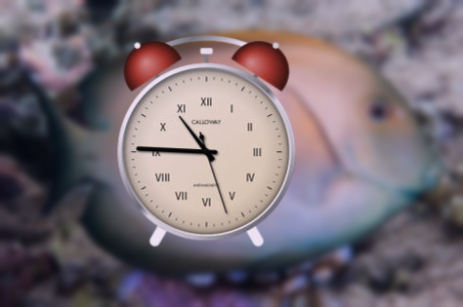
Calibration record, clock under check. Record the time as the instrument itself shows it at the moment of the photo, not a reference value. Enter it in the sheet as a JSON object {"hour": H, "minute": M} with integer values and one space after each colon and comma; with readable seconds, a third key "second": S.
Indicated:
{"hour": 10, "minute": 45, "second": 27}
